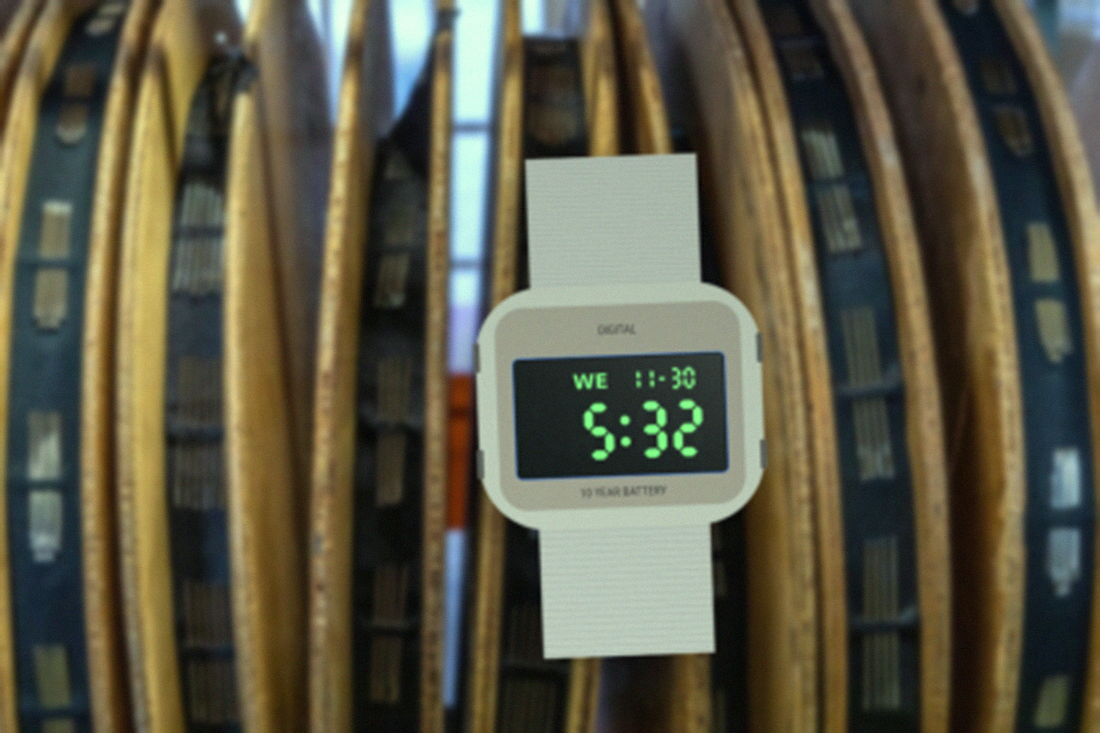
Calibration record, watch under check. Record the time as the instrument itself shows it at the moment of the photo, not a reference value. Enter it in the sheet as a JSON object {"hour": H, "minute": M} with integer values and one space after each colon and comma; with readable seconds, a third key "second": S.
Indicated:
{"hour": 5, "minute": 32}
